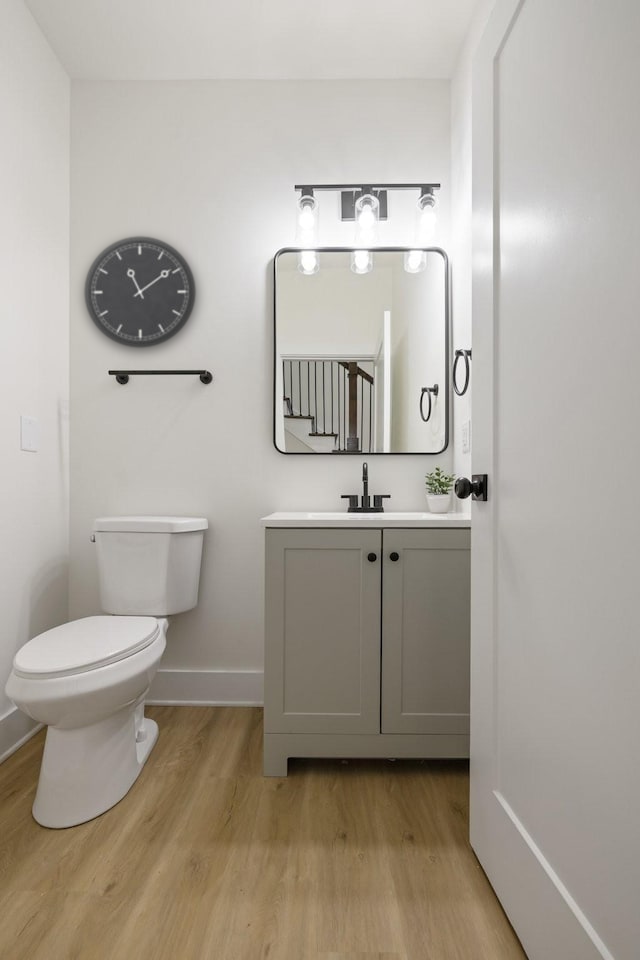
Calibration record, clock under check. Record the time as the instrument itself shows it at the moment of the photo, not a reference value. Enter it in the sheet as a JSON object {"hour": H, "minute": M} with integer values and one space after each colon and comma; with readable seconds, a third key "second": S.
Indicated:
{"hour": 11, "minute": 9}
